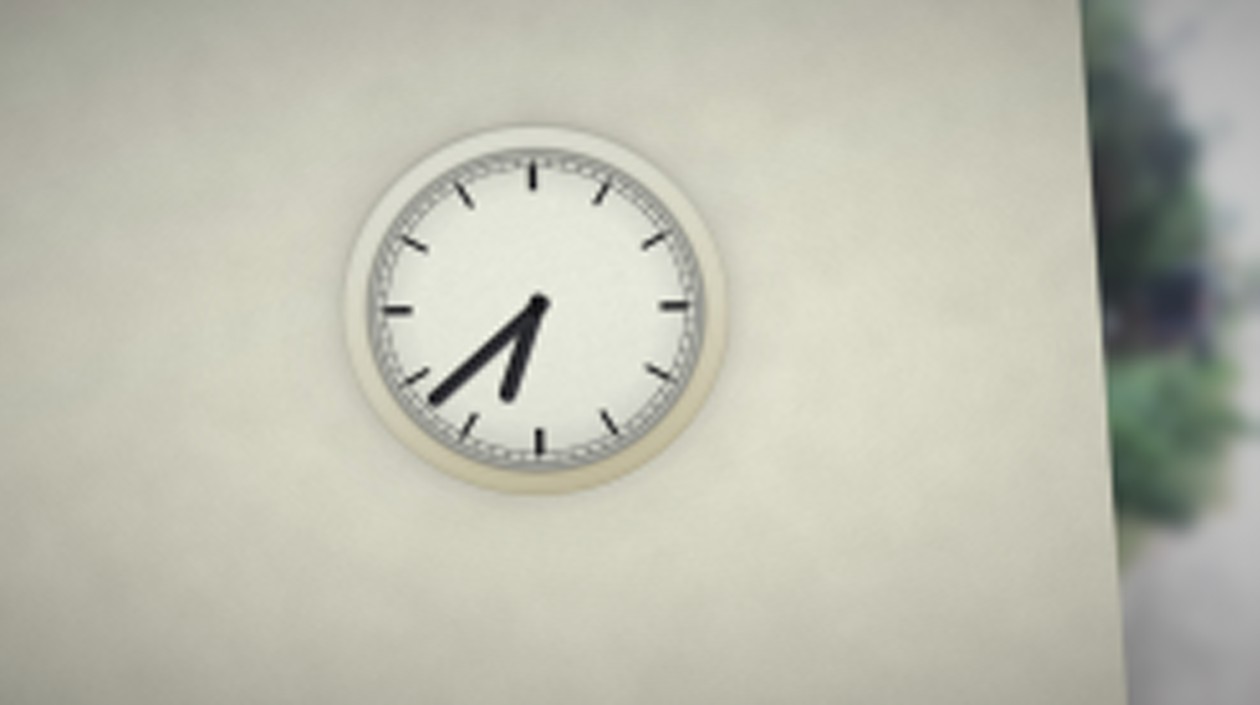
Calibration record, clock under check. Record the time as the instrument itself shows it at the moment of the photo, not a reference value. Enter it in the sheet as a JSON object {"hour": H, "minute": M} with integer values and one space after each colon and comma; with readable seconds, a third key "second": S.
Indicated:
{"hour": 6, "minute": 38}
